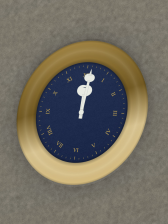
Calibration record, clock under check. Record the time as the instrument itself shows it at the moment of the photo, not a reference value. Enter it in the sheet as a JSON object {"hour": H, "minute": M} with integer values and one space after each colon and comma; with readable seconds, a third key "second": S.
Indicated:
{"hour": 12, "minute": 1}
